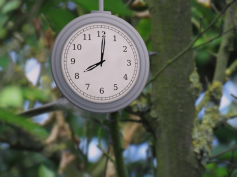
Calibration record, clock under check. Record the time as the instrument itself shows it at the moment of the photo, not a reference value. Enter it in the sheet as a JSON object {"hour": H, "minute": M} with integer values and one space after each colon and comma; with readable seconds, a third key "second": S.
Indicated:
{"hour": 8, "minute": 1}
